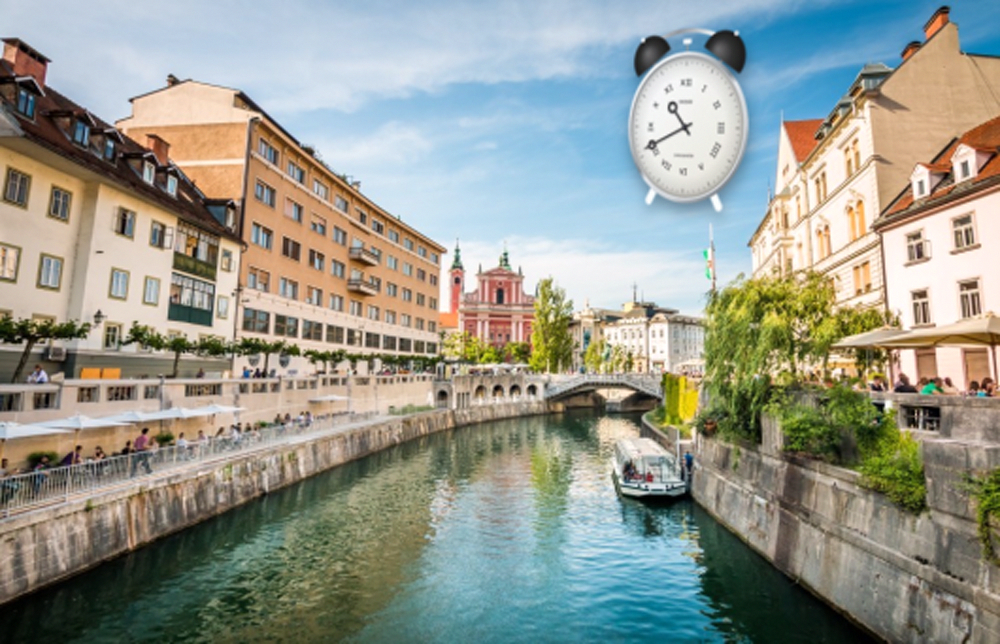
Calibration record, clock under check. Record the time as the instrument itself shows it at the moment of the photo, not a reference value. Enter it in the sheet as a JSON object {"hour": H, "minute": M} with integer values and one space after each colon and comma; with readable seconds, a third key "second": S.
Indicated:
{"hour": 10, "minute": 41}
